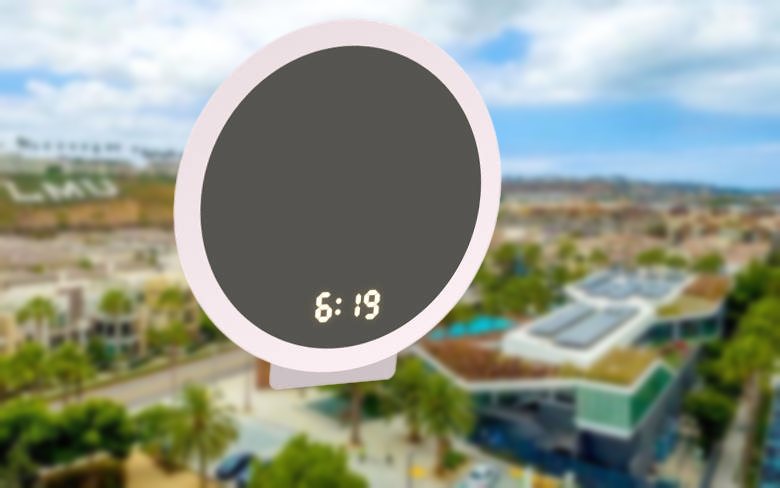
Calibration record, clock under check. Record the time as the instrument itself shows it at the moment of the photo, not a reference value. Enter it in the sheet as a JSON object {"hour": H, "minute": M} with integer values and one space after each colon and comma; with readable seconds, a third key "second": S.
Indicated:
{"hour": 6, "minute": 19}
